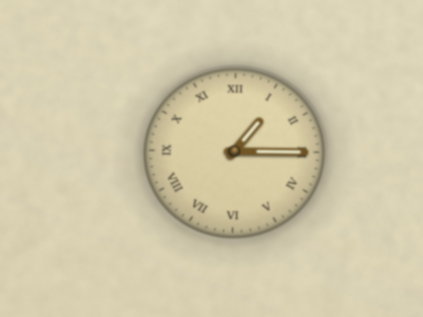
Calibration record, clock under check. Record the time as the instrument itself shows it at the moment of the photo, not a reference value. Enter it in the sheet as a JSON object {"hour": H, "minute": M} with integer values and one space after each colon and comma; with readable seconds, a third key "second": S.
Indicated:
{"hour": 1, "minute": 15}
